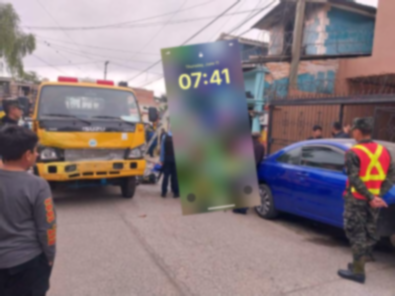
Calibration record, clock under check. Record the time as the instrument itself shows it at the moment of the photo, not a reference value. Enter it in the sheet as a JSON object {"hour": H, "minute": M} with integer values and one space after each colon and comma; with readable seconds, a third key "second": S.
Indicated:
{"hour": 7, "minute": 41}
